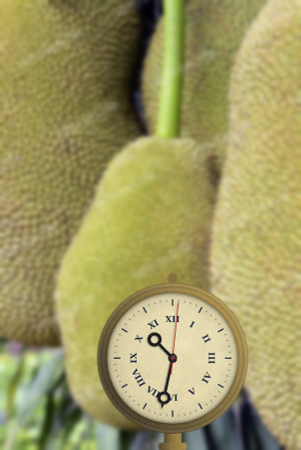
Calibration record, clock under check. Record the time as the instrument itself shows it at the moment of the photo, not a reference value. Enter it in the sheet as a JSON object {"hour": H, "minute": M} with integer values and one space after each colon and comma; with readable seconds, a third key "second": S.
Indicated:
{"hour": 10, "minute": 32, "second": 1}
